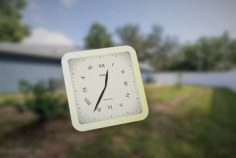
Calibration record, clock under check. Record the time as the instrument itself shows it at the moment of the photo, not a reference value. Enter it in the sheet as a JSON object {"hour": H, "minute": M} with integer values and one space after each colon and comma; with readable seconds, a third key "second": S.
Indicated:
{"hour": 12, "minute": 36}
